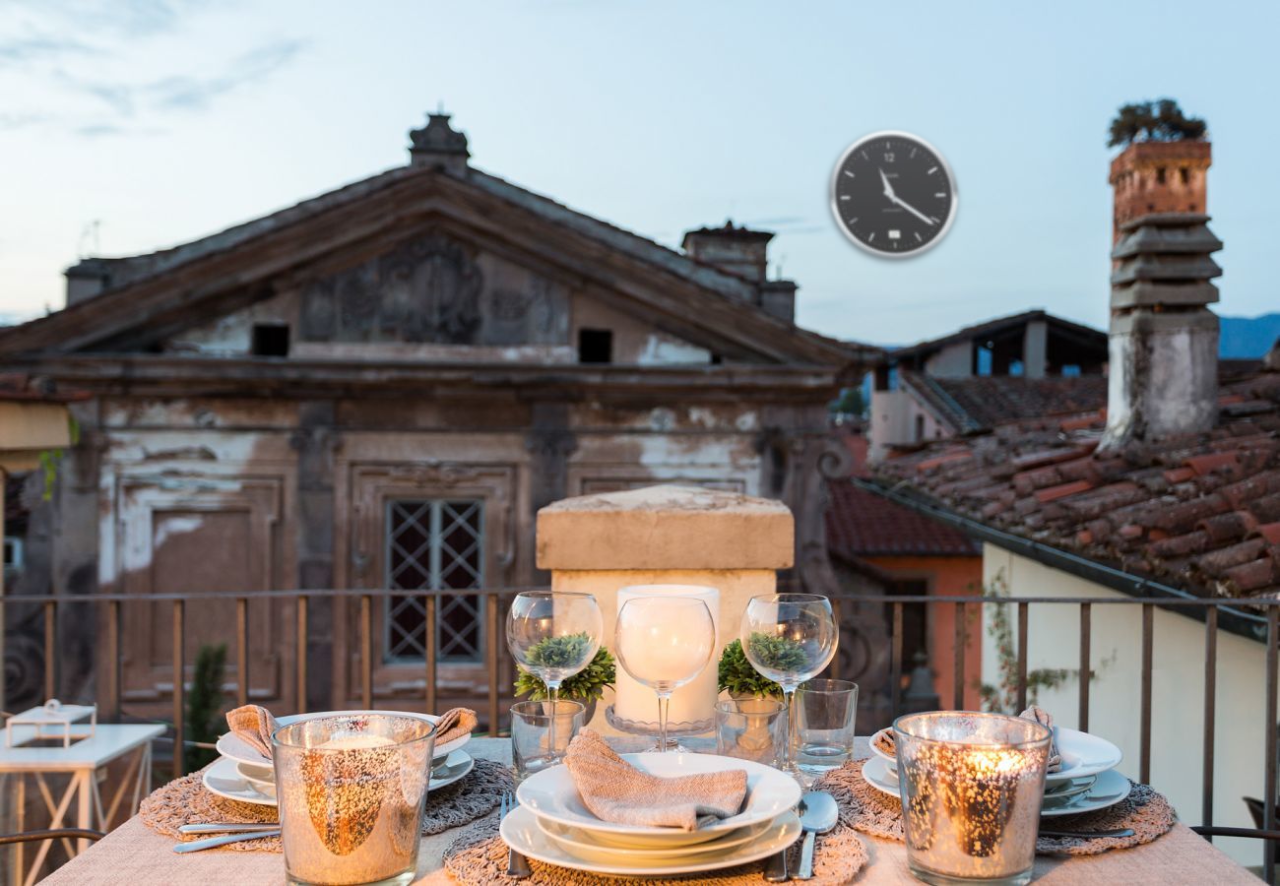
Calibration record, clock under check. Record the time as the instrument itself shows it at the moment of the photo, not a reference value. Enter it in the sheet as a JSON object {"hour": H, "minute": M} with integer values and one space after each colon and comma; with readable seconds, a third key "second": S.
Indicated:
{"hour": 11, "minute": 21}
